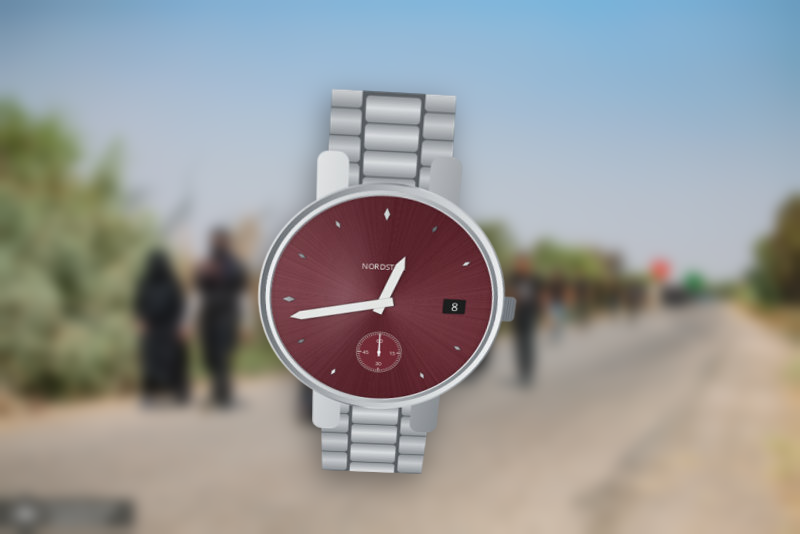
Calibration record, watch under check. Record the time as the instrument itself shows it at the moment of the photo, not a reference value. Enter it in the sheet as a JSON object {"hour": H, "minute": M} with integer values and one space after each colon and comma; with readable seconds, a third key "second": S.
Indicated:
{"hour": 12, "minute": 43}
